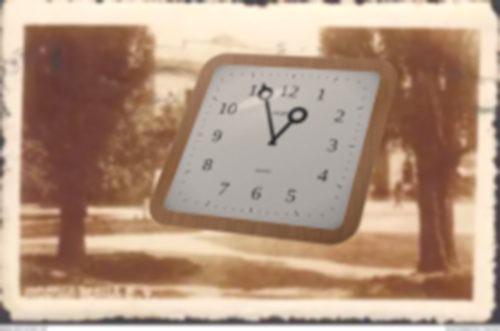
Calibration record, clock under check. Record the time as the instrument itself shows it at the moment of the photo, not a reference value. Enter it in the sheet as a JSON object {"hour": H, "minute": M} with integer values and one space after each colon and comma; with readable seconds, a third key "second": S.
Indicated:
{"hour": 12, "minute": 56}
